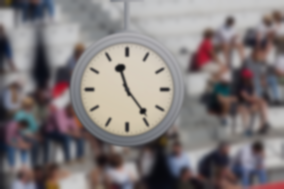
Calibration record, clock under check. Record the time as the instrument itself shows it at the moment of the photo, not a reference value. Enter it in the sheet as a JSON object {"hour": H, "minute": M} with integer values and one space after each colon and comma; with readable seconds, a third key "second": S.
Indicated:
{"hour": 11, "minute": 24}
